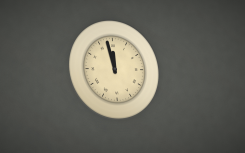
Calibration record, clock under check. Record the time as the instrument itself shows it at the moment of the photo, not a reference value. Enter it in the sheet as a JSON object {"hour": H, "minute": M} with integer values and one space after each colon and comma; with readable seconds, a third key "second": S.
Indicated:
{"hour": 11, "minute": 58}
